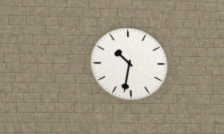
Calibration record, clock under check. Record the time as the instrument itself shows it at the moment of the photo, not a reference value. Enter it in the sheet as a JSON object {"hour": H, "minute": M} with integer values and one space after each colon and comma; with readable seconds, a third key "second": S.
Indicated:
{"hour": 10, "minute": 32}
